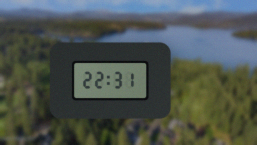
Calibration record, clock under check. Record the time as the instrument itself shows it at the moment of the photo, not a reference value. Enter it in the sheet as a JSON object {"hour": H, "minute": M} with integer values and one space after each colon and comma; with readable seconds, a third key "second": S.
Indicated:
{"hour": 22, "minute": 31}
